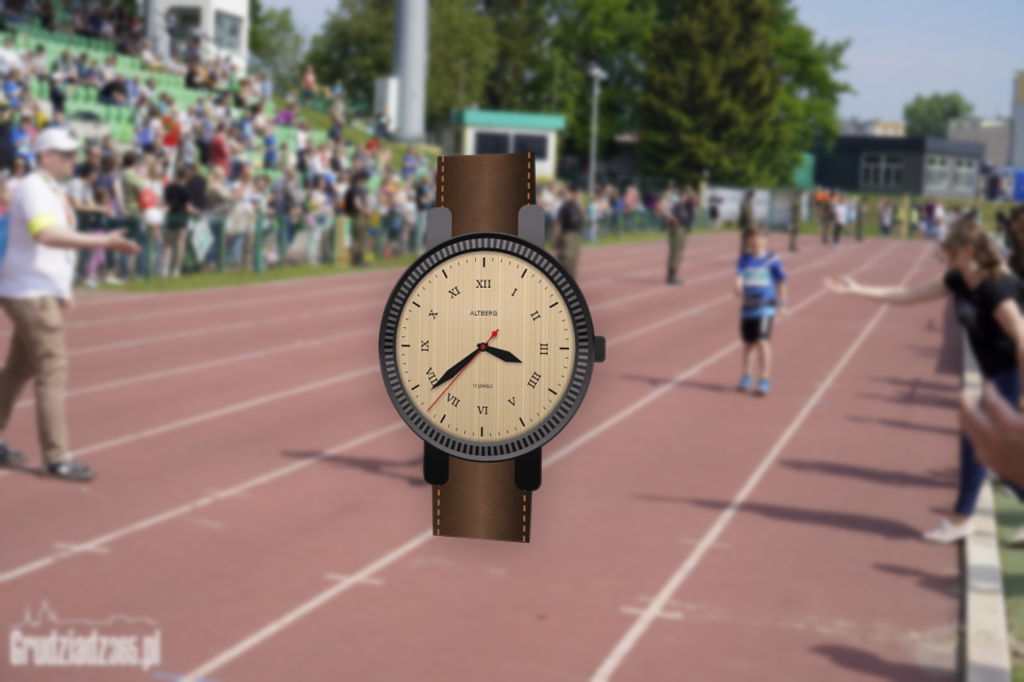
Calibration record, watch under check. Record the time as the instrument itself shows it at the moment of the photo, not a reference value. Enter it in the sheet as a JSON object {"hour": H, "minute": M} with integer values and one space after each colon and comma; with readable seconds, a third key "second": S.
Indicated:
{"hour": 3, "minute": 38, "second": 37}
